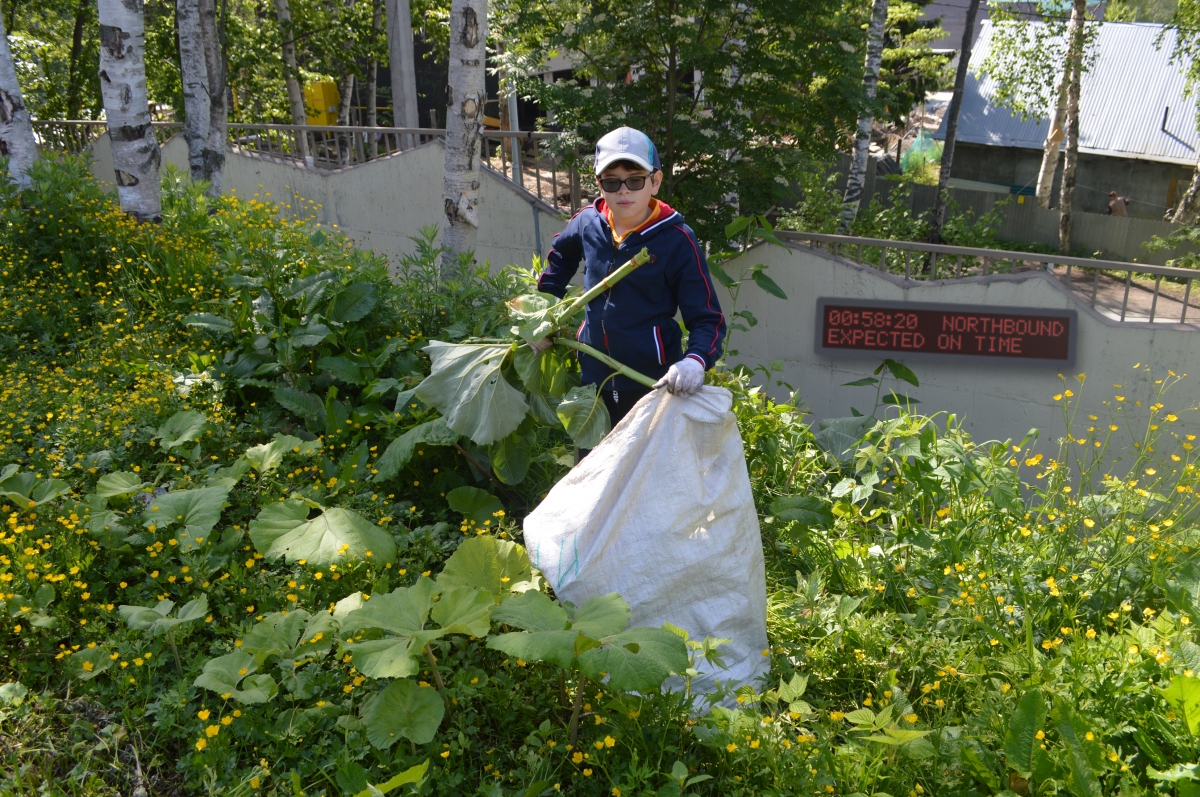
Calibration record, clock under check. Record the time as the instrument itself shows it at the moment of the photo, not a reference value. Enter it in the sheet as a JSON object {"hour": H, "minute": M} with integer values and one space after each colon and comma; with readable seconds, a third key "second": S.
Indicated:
{"hour": 0, "minute": 58, "second": 20}
